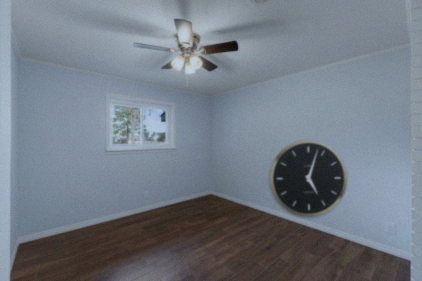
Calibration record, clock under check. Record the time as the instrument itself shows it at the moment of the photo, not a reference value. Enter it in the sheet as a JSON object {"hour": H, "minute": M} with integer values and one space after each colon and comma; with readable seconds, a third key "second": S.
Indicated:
{"hour": 5, "minute": 3}
